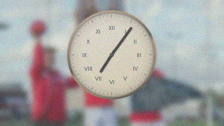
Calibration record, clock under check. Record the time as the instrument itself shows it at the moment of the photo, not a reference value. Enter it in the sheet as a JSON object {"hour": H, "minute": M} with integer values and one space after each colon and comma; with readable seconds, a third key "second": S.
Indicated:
{"hour": 7, "minute": 6}
